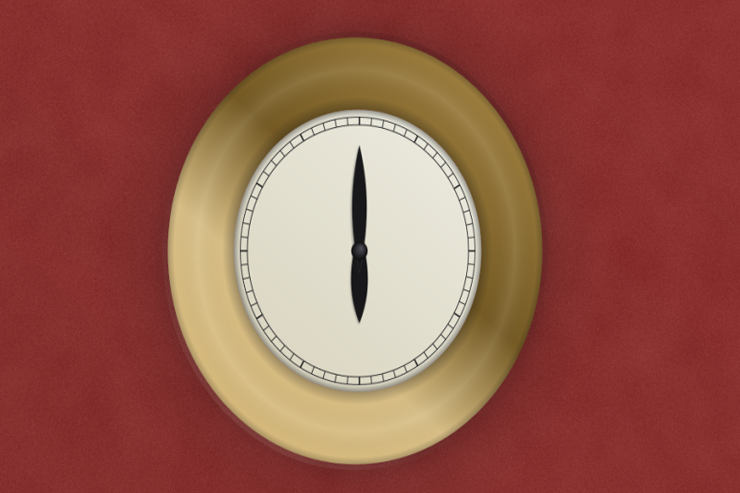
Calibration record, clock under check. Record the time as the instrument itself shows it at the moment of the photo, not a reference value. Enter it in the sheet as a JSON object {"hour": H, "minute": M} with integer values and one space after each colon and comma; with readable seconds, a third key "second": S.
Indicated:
{"hour": 6, "minute": 0}
